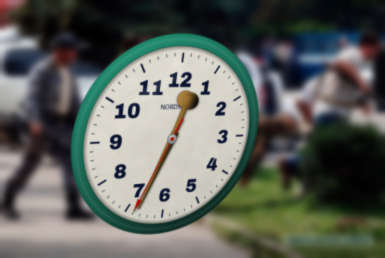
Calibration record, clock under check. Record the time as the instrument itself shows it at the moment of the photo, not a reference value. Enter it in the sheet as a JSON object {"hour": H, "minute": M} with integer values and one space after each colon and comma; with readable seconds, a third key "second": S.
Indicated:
{"hour": 12, "minute": 33, "second": 34}
